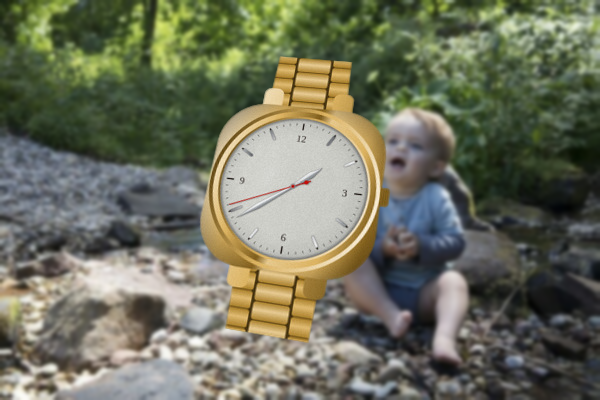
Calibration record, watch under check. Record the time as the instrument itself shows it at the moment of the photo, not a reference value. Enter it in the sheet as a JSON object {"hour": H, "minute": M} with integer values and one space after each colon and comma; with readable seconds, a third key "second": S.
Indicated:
{"hour": 1, "minute": 38, "second": 41}
